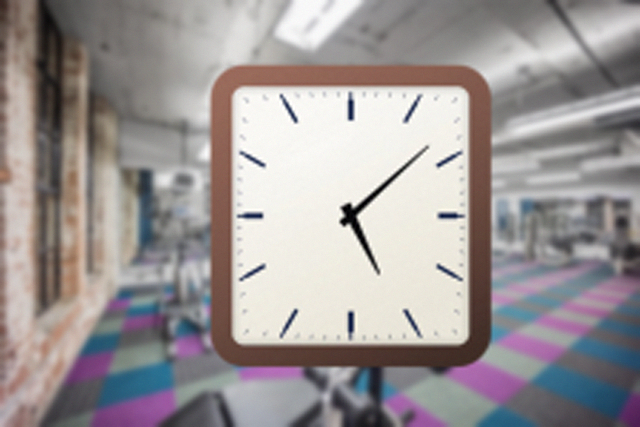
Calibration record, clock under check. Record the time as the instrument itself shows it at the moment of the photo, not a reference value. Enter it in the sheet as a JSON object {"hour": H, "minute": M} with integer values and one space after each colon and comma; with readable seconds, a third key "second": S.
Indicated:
{"hour": 5, "minute": 8}
